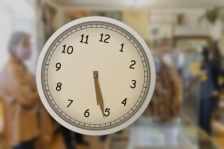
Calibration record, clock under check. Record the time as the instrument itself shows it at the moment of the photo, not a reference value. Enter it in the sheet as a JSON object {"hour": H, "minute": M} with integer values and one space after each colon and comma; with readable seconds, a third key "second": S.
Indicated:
{"hour": 5, "minute": 26}
